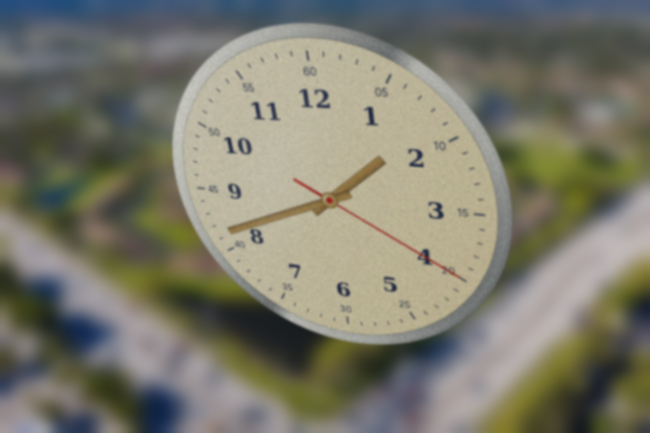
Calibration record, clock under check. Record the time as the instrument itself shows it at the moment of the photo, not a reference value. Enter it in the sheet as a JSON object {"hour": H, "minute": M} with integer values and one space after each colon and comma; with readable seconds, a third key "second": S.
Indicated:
{"hour": 1, "minute": 41, "second": 20}
